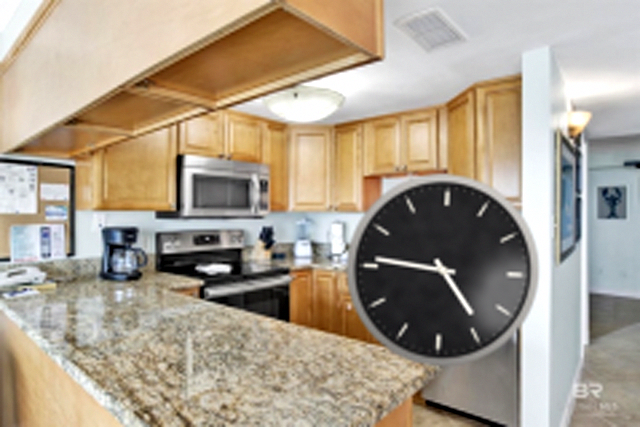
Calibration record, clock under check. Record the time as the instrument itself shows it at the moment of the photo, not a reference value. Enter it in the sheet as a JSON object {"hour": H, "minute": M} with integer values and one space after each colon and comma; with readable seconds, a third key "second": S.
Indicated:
{"hour": 4, "minute": 46}
